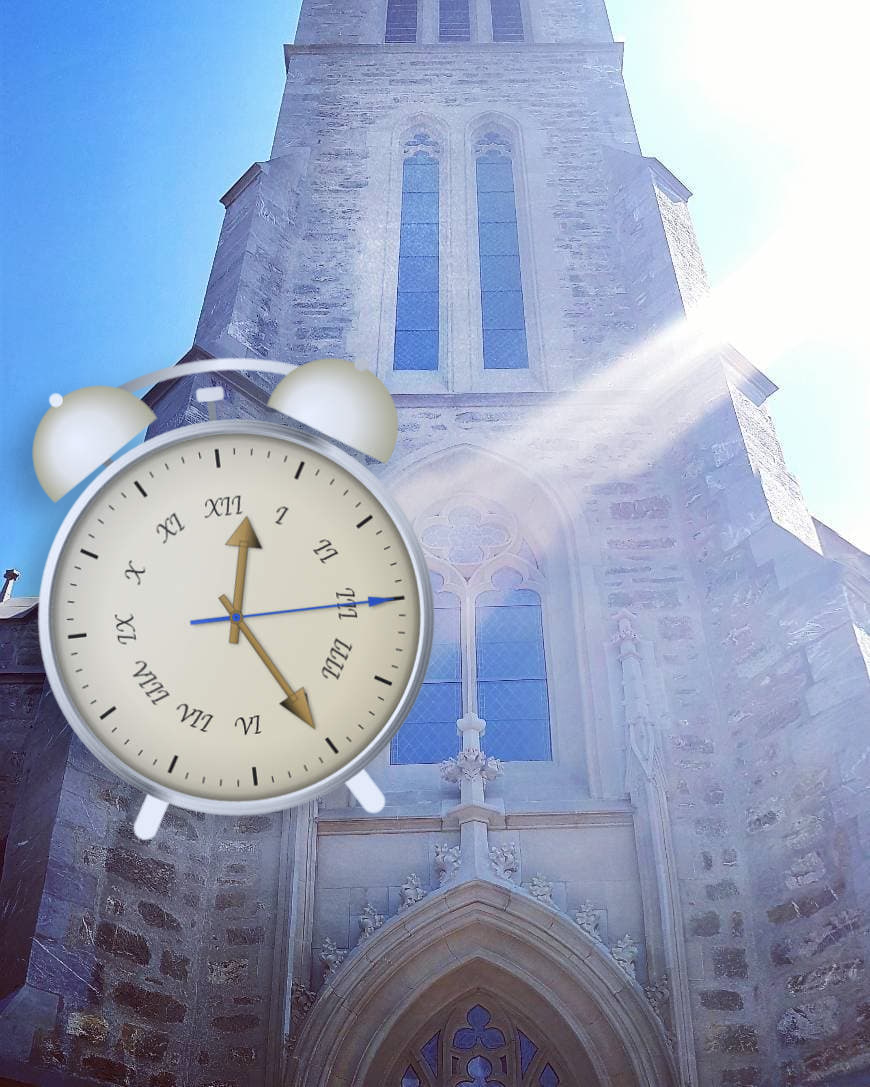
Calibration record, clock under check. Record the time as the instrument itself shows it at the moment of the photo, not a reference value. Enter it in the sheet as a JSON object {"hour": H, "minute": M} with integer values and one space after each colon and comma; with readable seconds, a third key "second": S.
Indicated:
{"hour": 12, "minute": 25, "second": 15}
